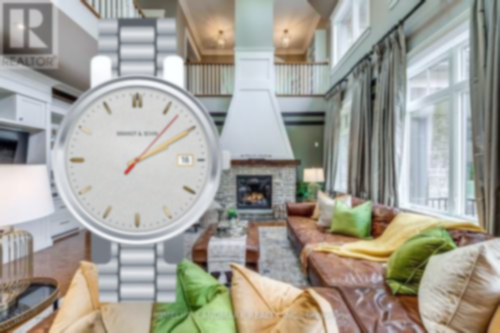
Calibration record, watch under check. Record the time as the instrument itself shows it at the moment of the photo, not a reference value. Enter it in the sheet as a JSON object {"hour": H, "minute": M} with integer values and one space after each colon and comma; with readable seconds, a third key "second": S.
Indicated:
{"hour": 2, "minute": 10, "second": 7}
